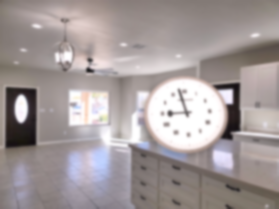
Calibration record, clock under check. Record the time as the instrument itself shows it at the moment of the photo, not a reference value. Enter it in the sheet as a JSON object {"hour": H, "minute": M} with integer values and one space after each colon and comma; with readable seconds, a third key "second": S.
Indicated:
{"hour": 8, "minute": 58}
